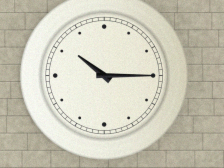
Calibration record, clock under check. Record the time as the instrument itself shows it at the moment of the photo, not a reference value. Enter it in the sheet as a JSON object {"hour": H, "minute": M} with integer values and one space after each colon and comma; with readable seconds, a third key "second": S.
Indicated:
{"hour": 10, "minute": 15}
